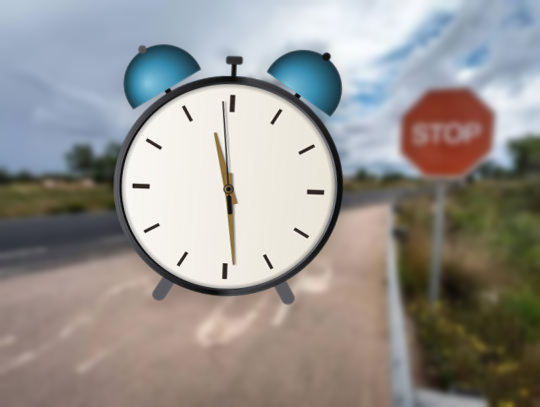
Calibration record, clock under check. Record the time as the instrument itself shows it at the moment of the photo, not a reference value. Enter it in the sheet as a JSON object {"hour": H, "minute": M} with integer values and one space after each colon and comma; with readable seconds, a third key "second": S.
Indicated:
{"hour": 11, "minute": 28, "second": 59}
